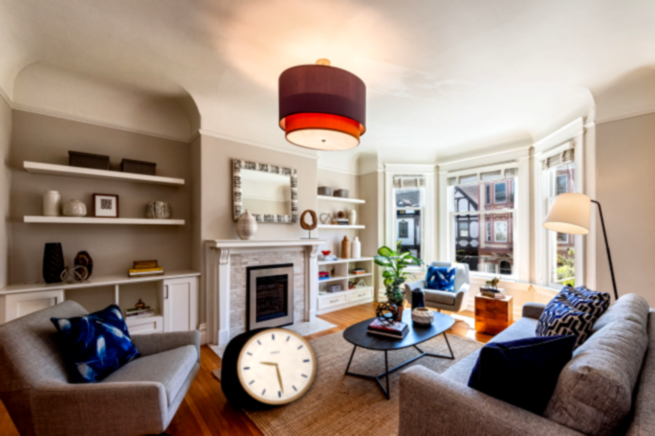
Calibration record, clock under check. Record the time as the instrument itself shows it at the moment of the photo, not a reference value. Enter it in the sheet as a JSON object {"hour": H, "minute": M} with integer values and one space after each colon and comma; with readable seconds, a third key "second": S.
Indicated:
{"hour": 9, "minute": 29}
